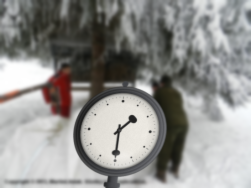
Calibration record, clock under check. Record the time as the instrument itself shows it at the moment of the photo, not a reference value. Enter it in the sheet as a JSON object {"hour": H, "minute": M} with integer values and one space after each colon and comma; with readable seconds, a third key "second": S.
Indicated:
{"hour": 1, "minute": 30}
